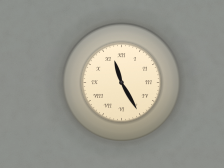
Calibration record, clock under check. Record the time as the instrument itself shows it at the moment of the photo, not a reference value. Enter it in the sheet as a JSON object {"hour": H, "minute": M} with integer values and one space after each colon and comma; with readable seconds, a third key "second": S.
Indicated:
{"hour": 11, "minute": 25}
